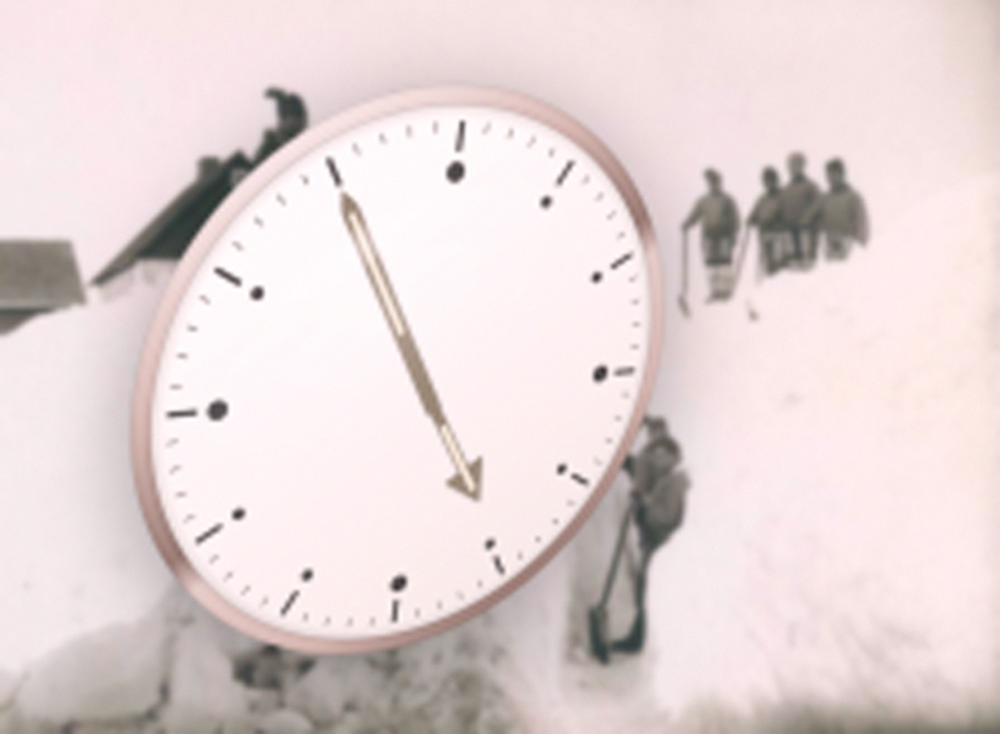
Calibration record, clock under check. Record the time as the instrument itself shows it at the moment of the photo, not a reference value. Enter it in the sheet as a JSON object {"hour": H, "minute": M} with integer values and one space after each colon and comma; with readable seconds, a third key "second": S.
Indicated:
{"hour": 4, "minute": 55}
